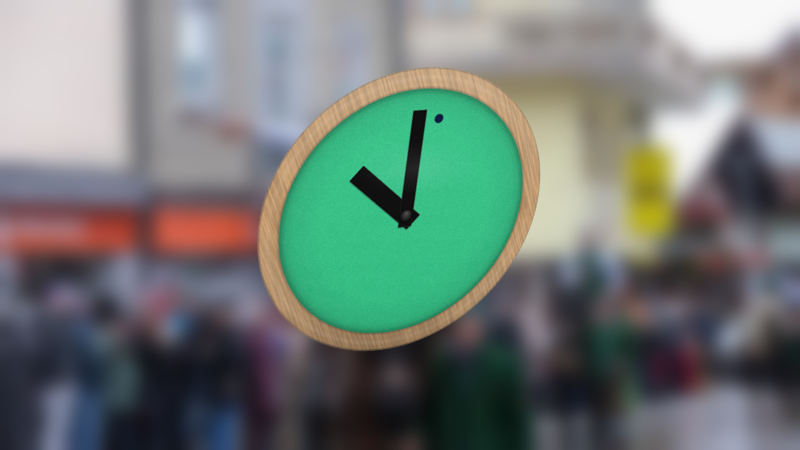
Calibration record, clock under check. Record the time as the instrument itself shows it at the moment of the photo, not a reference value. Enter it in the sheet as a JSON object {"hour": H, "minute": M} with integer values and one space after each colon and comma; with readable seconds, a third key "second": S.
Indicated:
{"hour": 9, "minute": 58}
